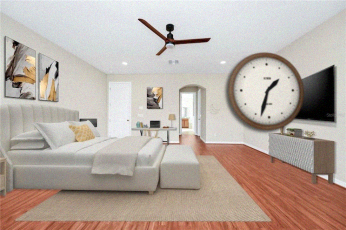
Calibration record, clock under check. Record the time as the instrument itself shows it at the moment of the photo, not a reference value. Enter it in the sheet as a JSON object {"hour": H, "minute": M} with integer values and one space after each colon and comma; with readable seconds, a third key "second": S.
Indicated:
{"hour": 1, "minute": 33}
